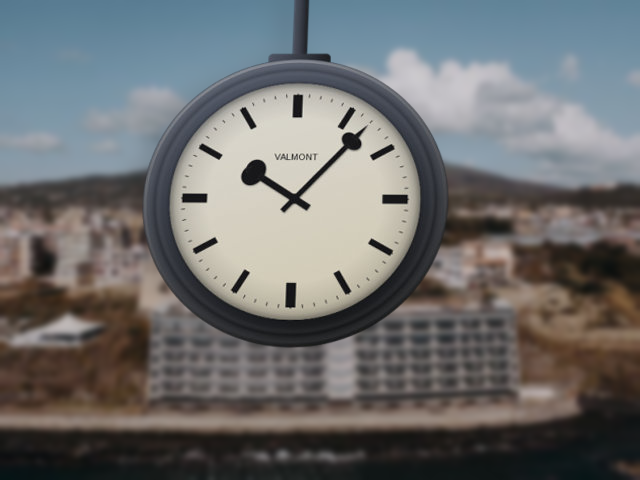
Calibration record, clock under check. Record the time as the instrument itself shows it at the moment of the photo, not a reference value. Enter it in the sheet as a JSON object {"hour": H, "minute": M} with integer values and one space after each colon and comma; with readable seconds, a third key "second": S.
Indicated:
{"hour": 10, "minute": 7}
